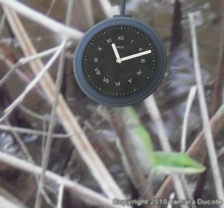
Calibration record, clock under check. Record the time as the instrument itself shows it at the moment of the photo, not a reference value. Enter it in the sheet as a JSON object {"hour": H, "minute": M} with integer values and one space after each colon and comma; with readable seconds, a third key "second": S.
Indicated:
{"hour": 11, "minute": 12}
